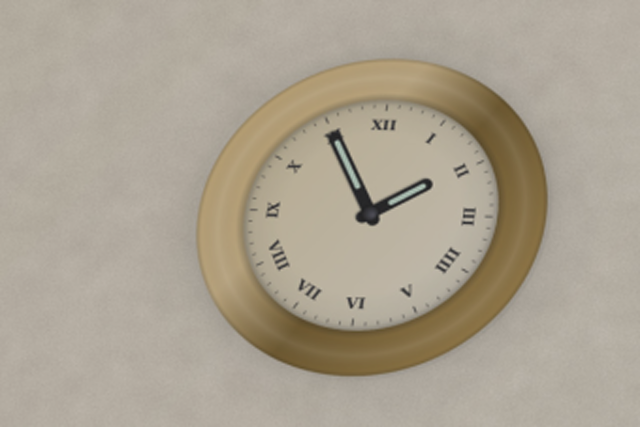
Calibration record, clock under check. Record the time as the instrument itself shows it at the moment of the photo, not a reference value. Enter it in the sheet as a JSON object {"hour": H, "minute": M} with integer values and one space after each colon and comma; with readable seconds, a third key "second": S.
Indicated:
{"hour": 1, "minute": 55}
